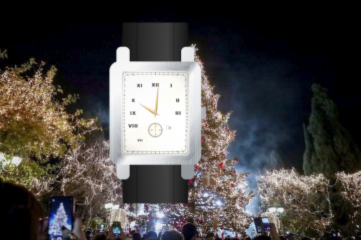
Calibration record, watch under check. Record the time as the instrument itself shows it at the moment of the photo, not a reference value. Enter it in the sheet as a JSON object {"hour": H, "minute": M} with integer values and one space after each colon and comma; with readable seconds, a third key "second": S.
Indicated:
{"hour": 10, "minute": 1}
